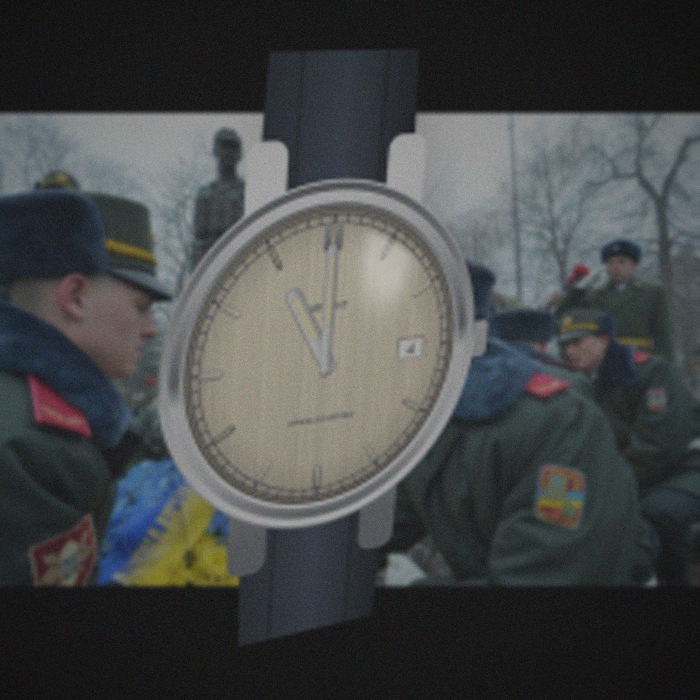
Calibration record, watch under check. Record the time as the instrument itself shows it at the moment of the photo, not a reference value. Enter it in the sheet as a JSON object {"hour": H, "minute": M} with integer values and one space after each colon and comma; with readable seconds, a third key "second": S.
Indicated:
{"hour": 11, "minute": 0}
